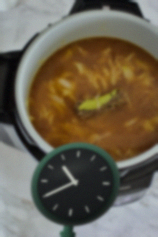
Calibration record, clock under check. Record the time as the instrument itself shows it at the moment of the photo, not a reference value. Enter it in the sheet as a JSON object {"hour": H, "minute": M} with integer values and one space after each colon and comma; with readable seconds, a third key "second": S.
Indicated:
{"hour": 10, "minute": 40}
